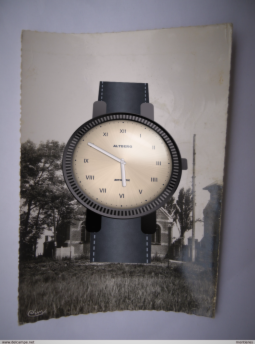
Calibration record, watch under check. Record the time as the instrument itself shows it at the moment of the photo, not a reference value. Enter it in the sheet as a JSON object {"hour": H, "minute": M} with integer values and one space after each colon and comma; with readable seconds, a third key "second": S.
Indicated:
{"hour": 5, "minute": 50}
